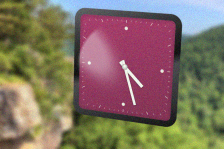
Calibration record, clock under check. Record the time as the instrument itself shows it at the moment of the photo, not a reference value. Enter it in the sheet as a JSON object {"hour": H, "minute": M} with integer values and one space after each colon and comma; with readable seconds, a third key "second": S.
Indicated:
{"hour": 4, "minute": 27}
